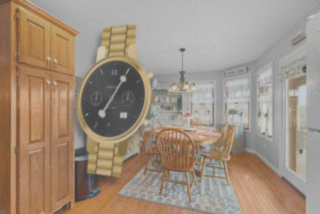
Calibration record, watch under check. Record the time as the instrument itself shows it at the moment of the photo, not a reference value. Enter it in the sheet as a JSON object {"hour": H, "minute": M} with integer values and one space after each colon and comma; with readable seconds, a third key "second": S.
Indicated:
{"hour": 7, "minute": 5}
